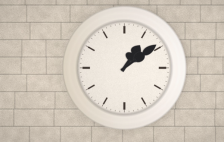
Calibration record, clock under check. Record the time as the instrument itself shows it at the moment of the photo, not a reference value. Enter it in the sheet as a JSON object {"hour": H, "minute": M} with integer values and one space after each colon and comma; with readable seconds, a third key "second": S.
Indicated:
{"hour": 1, "minute": 9}
